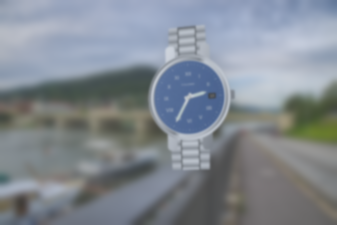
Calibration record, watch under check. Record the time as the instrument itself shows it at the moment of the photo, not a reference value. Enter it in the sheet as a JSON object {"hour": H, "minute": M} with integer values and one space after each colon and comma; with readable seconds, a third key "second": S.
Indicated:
{"hour": 2, "minute": 35}
